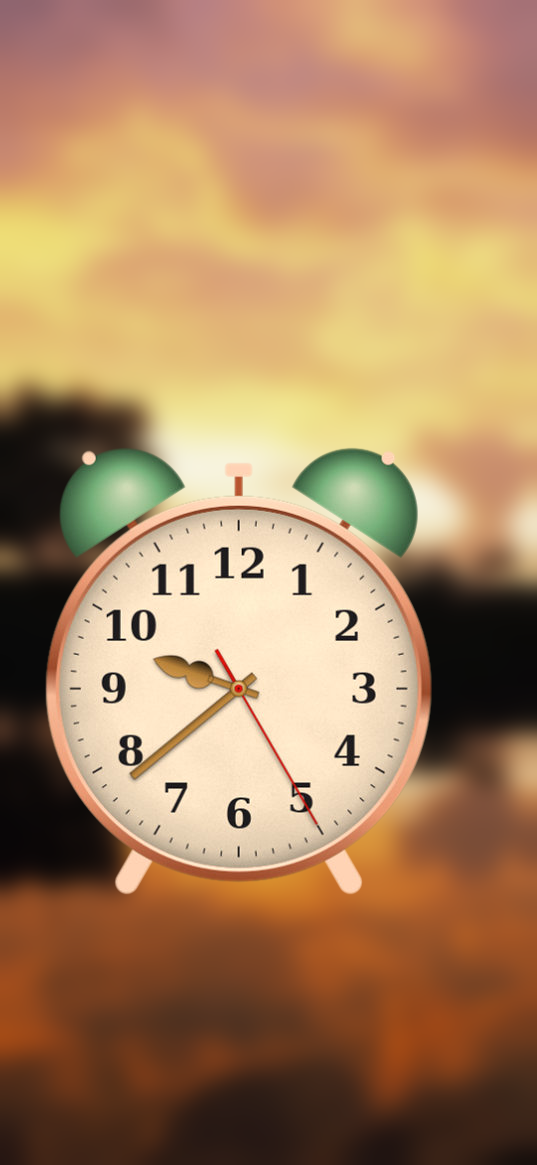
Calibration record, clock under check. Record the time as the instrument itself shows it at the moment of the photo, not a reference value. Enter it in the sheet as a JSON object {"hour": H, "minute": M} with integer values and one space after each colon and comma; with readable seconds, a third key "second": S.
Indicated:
{"hour": 9, "minute": 38, "second": 25}
